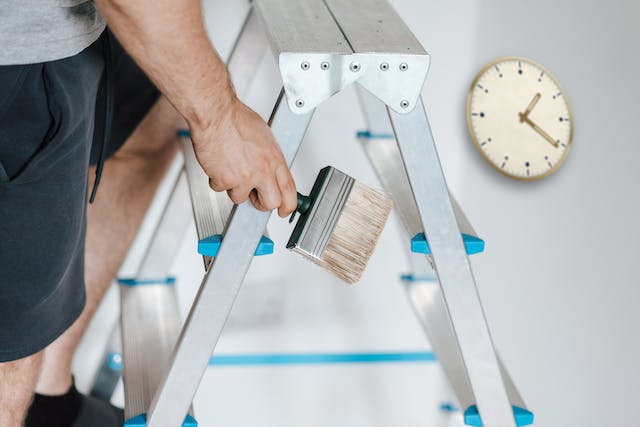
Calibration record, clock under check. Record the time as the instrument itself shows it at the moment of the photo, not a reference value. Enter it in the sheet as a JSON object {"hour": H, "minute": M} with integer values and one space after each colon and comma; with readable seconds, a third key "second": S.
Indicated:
{"hour": 1, "minute": 21}
